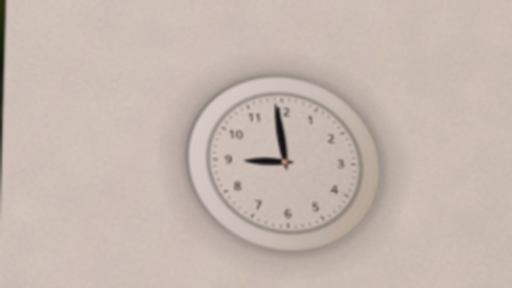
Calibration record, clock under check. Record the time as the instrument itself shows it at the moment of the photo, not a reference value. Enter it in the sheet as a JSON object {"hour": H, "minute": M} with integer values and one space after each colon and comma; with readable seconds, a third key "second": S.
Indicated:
{"hour": 8, "minute": 59}
